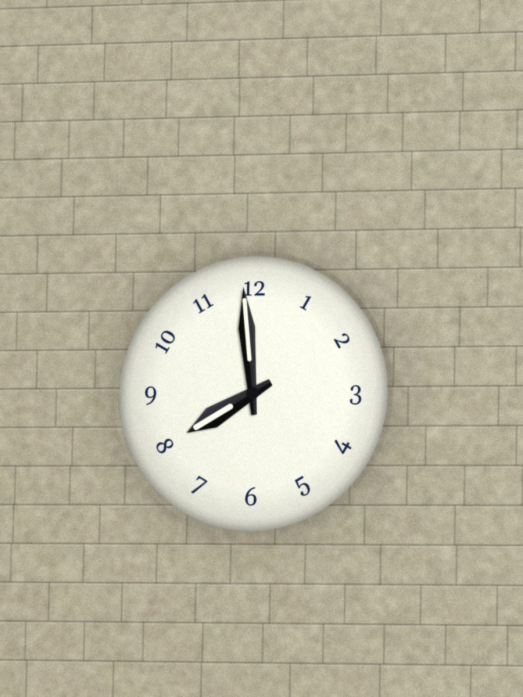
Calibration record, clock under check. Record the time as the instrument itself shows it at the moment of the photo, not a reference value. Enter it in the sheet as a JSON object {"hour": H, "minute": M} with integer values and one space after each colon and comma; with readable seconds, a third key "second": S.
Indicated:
{"hour": 7, "minute": 59}
